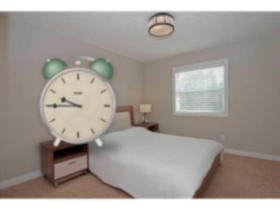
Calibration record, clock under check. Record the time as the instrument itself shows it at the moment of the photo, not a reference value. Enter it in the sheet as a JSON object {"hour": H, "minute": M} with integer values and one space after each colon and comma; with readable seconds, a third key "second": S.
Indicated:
{"hour": 9, "minute": 45}
